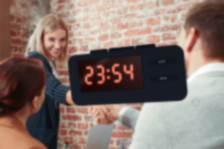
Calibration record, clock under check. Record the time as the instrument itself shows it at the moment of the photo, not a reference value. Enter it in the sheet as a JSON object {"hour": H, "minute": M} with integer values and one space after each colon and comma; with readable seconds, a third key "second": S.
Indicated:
{"hour": 23, "minute": 54}
